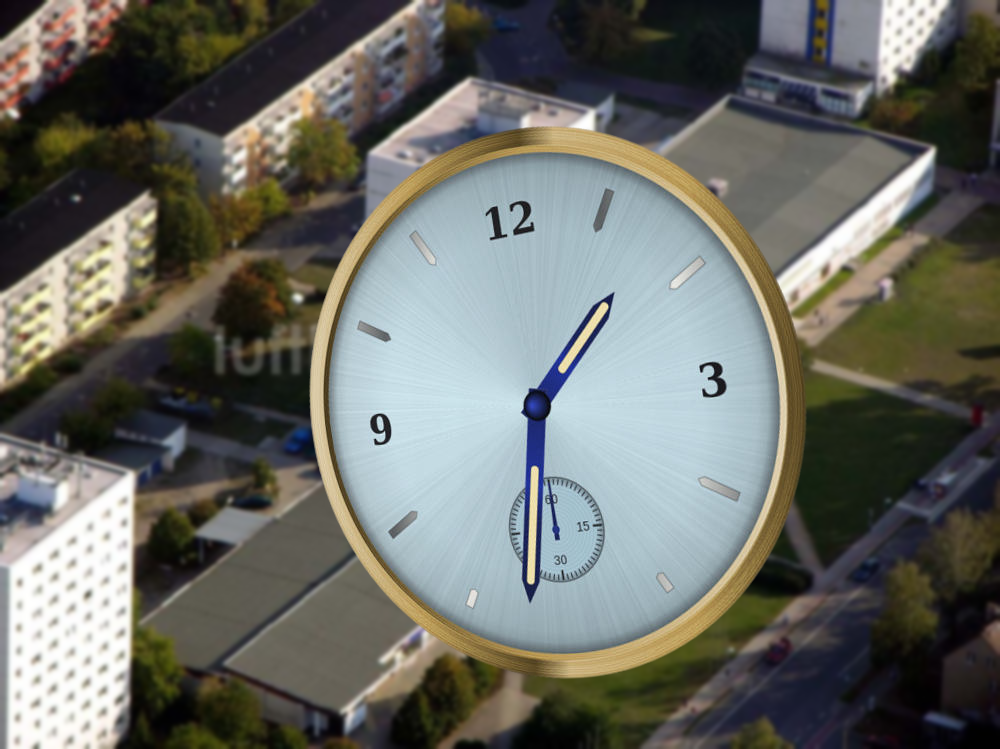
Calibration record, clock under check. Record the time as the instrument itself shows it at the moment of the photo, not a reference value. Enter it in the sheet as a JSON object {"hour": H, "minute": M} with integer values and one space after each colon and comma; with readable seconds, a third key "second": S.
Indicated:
{"hour": 1, "minute": 32, "second": 0}
